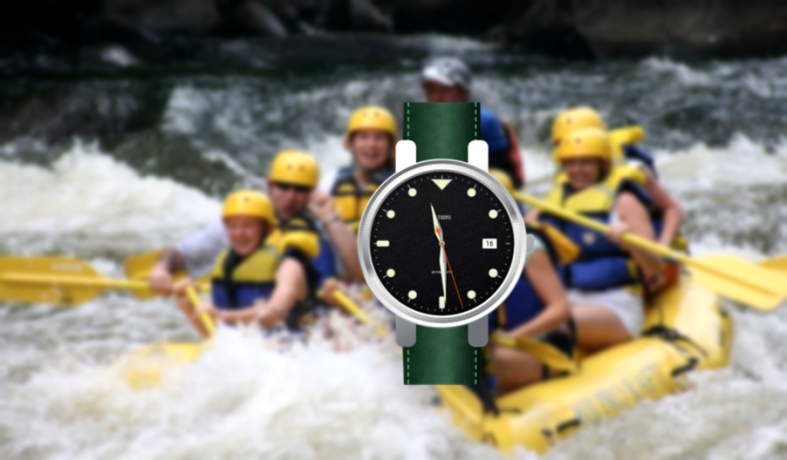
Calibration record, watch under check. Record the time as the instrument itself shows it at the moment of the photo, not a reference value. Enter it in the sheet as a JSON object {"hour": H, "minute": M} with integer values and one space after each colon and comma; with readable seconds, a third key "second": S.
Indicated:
{"hour": 11, "minute": 29, "second": 27}
